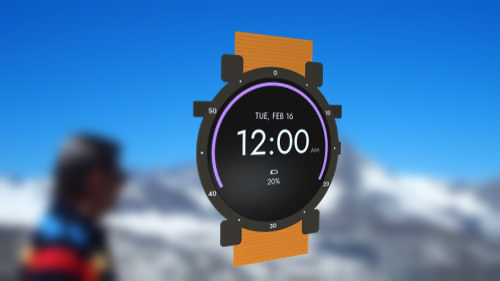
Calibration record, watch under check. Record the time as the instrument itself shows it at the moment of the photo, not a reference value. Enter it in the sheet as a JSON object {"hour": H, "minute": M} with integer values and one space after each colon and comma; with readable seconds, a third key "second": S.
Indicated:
{"hour": 12, "minute": 0}
